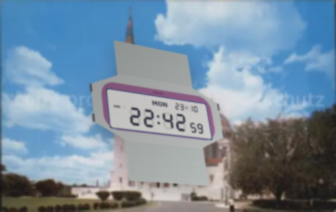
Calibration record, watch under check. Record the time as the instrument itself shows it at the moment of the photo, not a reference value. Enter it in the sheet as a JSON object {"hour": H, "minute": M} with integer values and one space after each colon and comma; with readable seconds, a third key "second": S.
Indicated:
{"hour": 22, "minute": 42, "second": 59}
